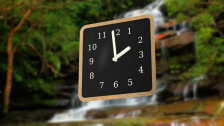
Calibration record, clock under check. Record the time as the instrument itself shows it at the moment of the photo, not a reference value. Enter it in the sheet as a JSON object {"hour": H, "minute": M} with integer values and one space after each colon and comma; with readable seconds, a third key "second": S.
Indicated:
{"hour": 1, "minute": 59}
